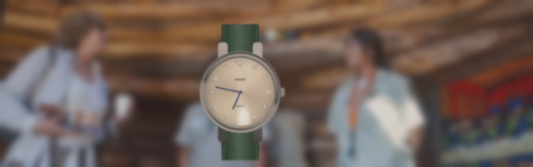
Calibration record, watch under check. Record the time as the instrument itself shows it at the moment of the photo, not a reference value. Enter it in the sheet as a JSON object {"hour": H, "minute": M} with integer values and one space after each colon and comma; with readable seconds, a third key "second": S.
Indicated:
{"hour": 6, "minute": 47}
